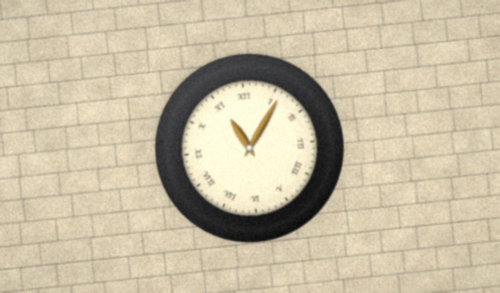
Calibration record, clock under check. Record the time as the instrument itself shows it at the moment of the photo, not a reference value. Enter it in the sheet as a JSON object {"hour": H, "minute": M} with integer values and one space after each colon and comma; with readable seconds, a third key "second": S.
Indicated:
{"hour": 11, "minute": 6}
